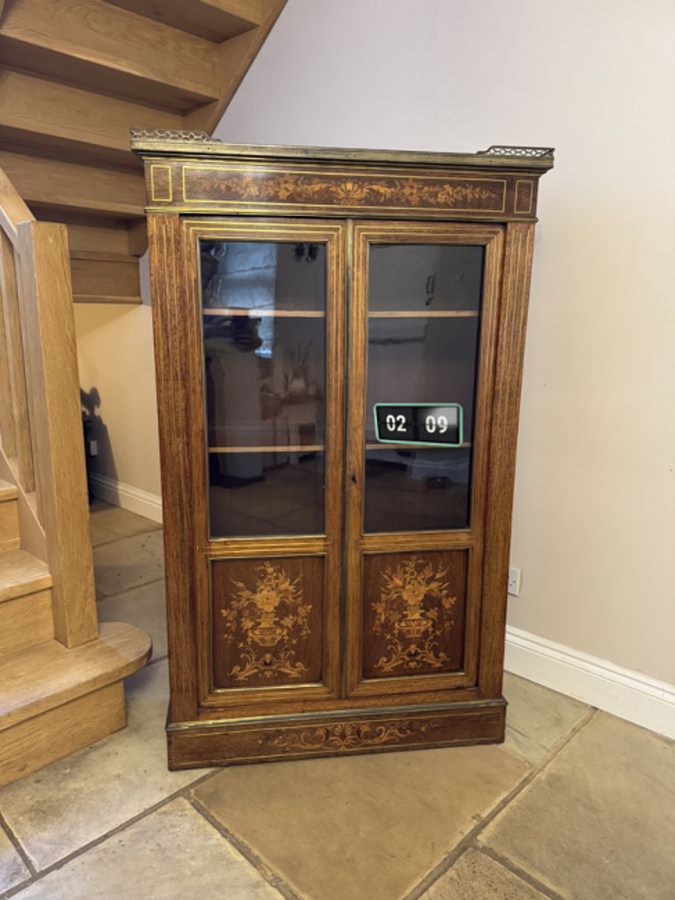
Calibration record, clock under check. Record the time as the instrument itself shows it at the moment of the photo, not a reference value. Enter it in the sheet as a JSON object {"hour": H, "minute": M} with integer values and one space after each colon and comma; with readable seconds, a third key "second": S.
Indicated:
{"hour": 2, "minute": 9}
